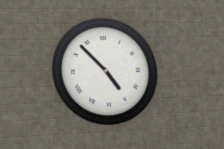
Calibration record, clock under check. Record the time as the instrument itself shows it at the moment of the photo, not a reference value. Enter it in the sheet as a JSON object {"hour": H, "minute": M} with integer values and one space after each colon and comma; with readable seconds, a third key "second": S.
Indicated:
{"hour": 4, "minute": 53}
